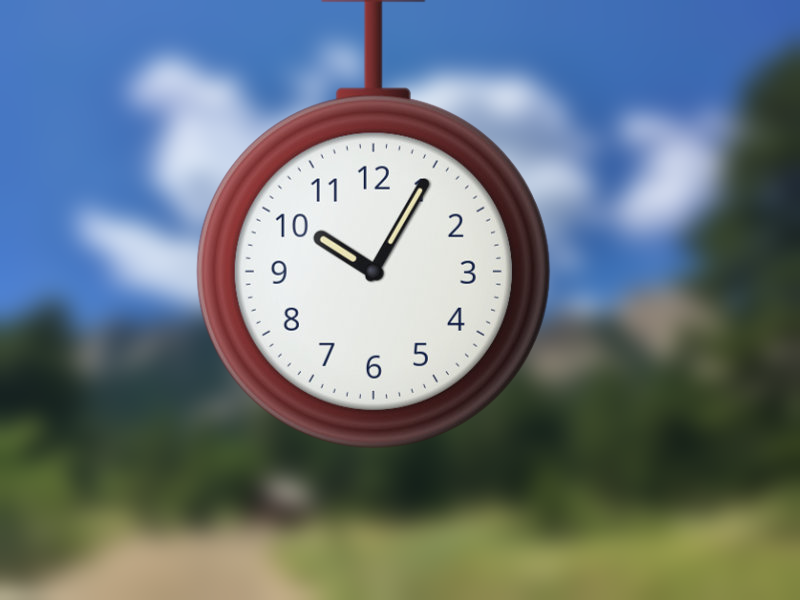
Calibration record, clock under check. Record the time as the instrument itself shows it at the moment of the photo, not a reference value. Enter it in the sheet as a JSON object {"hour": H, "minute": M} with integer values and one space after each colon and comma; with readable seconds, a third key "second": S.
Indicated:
{"hour": 10, "minute": 5}
